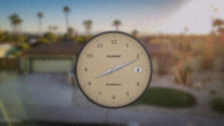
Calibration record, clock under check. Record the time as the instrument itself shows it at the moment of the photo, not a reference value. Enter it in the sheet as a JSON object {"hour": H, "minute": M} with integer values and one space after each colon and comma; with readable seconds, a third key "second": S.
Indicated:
{"hour": 8, "minute": 11}
